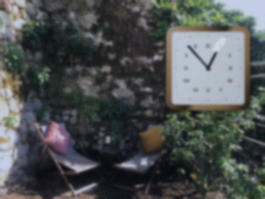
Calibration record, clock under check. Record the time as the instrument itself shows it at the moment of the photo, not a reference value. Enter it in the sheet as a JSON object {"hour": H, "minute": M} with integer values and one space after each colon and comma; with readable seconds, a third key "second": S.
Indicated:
{"hour": 12, "minute": 53}
